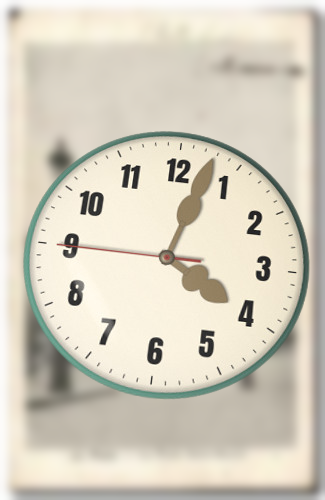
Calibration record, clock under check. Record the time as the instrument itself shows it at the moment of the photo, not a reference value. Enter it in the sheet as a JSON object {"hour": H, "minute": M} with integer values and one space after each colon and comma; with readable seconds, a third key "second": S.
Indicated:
{"hour": 4, "minute": 2, "second": 45}
